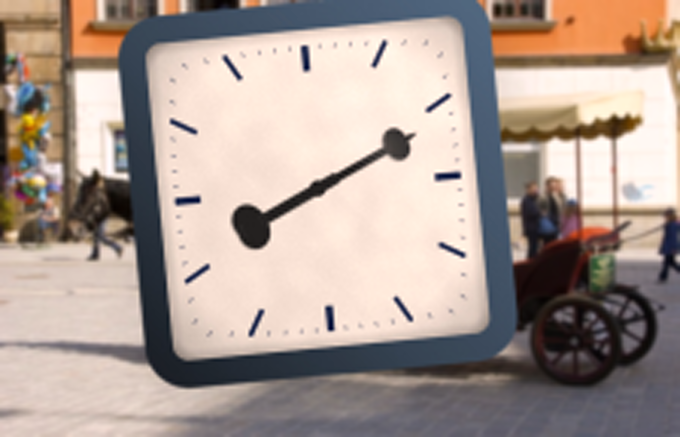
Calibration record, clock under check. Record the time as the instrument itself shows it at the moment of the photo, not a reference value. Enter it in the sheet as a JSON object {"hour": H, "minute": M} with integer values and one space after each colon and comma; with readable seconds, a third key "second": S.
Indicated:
{"hour": 8, "minute": 11}
